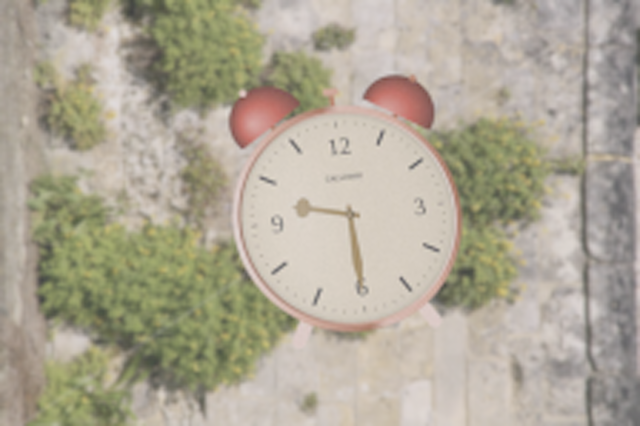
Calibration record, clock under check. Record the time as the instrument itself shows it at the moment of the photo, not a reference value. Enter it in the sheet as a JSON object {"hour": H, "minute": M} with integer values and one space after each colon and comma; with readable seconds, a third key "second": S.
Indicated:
{"hour": 9, "minute": 30}
